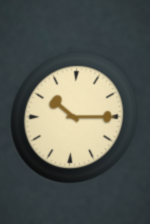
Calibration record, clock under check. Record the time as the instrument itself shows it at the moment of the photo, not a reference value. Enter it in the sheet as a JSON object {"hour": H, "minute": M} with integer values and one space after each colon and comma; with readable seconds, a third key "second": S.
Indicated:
{"hour": 10, "minute": 15}
